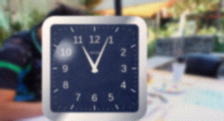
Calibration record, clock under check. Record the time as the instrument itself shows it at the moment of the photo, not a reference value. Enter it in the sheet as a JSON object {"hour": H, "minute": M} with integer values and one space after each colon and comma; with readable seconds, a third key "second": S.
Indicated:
{"hour": 11, "minute": 4}
